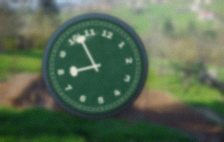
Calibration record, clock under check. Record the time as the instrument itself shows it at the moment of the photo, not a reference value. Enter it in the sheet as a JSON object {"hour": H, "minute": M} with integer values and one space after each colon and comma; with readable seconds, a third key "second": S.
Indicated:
{"hour": 7, "minute": 52}
